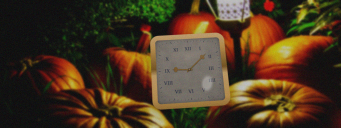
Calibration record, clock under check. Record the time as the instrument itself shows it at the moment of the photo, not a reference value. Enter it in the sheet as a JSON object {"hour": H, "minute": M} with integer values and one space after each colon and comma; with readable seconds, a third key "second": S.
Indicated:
{"hour": 9, "minute": 8}
